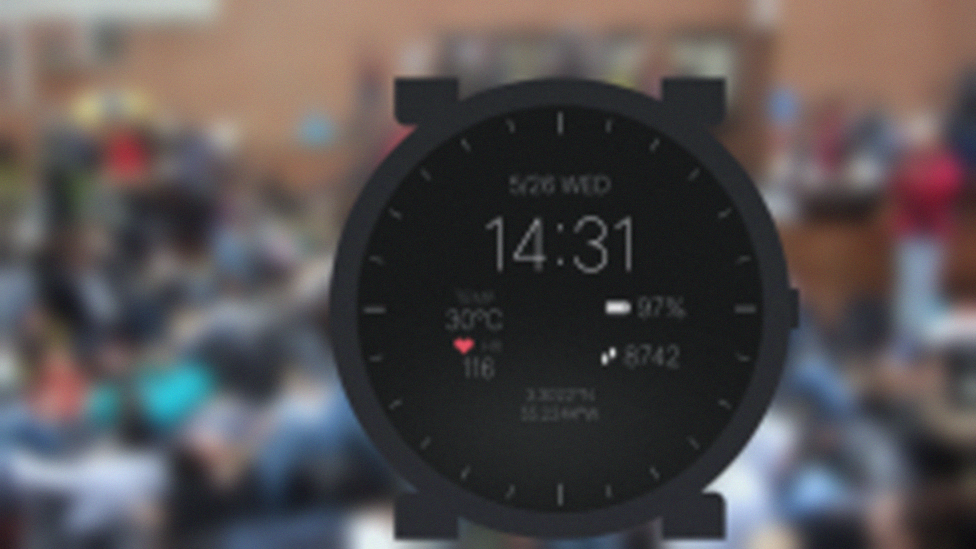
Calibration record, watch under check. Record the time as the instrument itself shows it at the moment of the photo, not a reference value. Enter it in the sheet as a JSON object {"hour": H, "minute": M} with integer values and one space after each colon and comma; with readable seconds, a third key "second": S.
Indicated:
{"hour": 14, "minute": 31}
